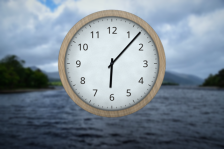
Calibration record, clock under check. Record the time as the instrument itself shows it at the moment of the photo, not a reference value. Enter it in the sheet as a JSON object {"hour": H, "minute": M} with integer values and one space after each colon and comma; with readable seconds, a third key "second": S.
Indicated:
{"hour": 6, "minute": 7}
